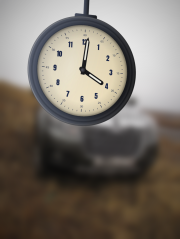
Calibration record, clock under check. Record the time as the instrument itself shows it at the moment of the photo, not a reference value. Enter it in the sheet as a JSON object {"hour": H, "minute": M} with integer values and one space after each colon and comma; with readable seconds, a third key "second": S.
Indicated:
{"hour": 4, "minute": 1}
